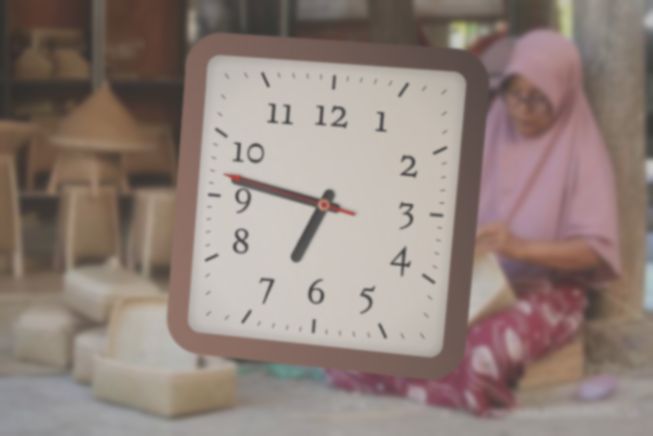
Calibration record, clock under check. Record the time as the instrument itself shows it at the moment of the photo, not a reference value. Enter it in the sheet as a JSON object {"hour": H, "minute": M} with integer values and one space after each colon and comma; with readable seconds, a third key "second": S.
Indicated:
{"hour": 6, "minute": 46, "second": 47}
